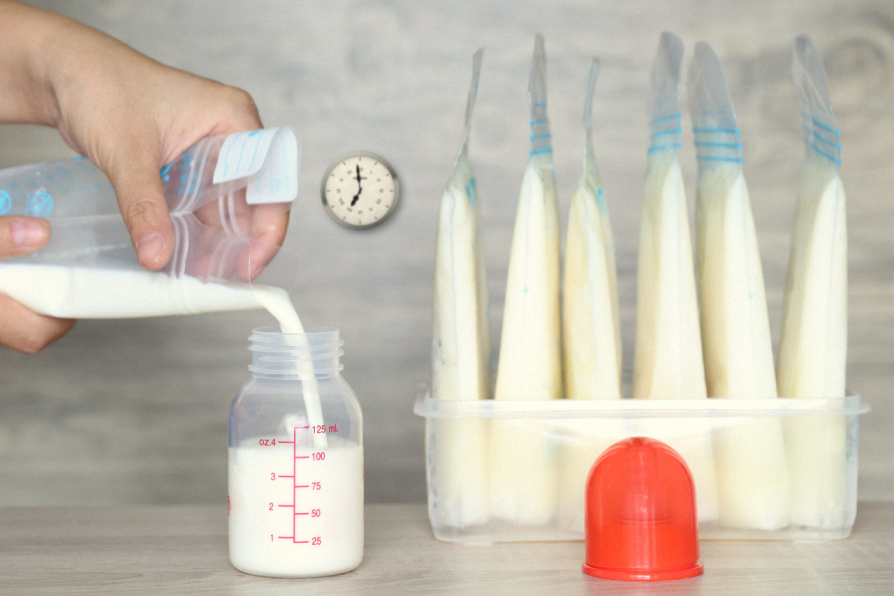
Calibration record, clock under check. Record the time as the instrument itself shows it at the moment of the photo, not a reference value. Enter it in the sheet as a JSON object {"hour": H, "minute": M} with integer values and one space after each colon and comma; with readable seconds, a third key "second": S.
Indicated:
{"hour": 6, "minute": 59}
